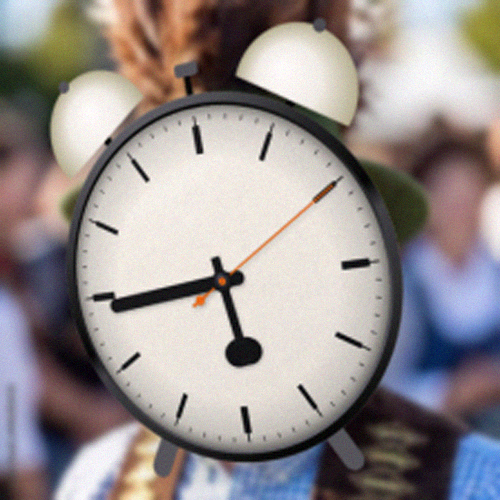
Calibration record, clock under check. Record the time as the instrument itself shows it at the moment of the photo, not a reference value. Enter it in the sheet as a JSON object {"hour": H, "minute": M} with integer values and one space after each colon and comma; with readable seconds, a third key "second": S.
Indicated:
{"hour": 5, "minute": 44, "second": 10}
